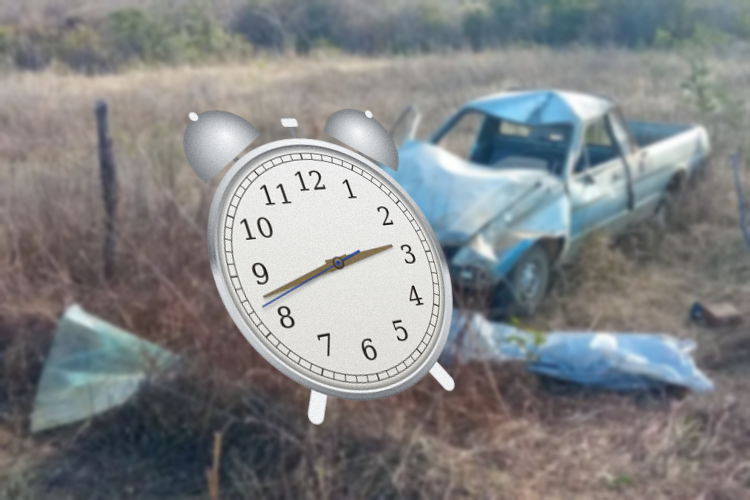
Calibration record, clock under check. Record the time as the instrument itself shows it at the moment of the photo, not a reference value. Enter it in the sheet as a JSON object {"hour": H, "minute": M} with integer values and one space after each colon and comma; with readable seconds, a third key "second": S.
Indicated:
{"hour": 2, "minute": 42, "second": 42}
